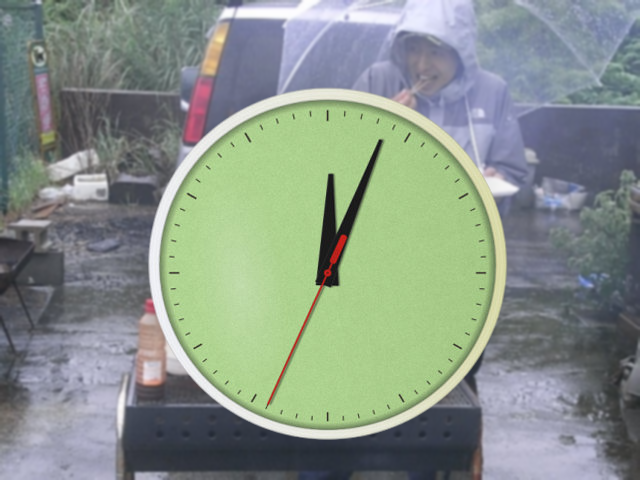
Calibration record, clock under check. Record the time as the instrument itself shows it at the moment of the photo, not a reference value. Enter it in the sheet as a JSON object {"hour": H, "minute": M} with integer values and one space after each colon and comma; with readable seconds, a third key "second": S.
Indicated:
{"hour": 12, "minute": 3, "second": 34}
